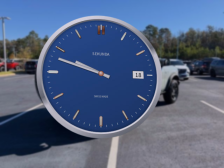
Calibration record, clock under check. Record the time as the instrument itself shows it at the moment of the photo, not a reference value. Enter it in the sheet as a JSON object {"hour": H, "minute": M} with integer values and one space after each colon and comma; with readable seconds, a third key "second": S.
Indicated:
{"hour": 9, "minute": 48}
